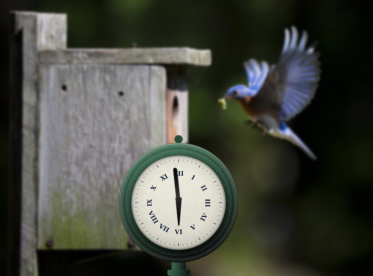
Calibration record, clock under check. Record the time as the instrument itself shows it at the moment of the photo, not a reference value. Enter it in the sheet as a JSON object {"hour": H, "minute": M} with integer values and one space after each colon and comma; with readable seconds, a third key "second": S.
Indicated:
{"hour": 5, "minute": 59}
